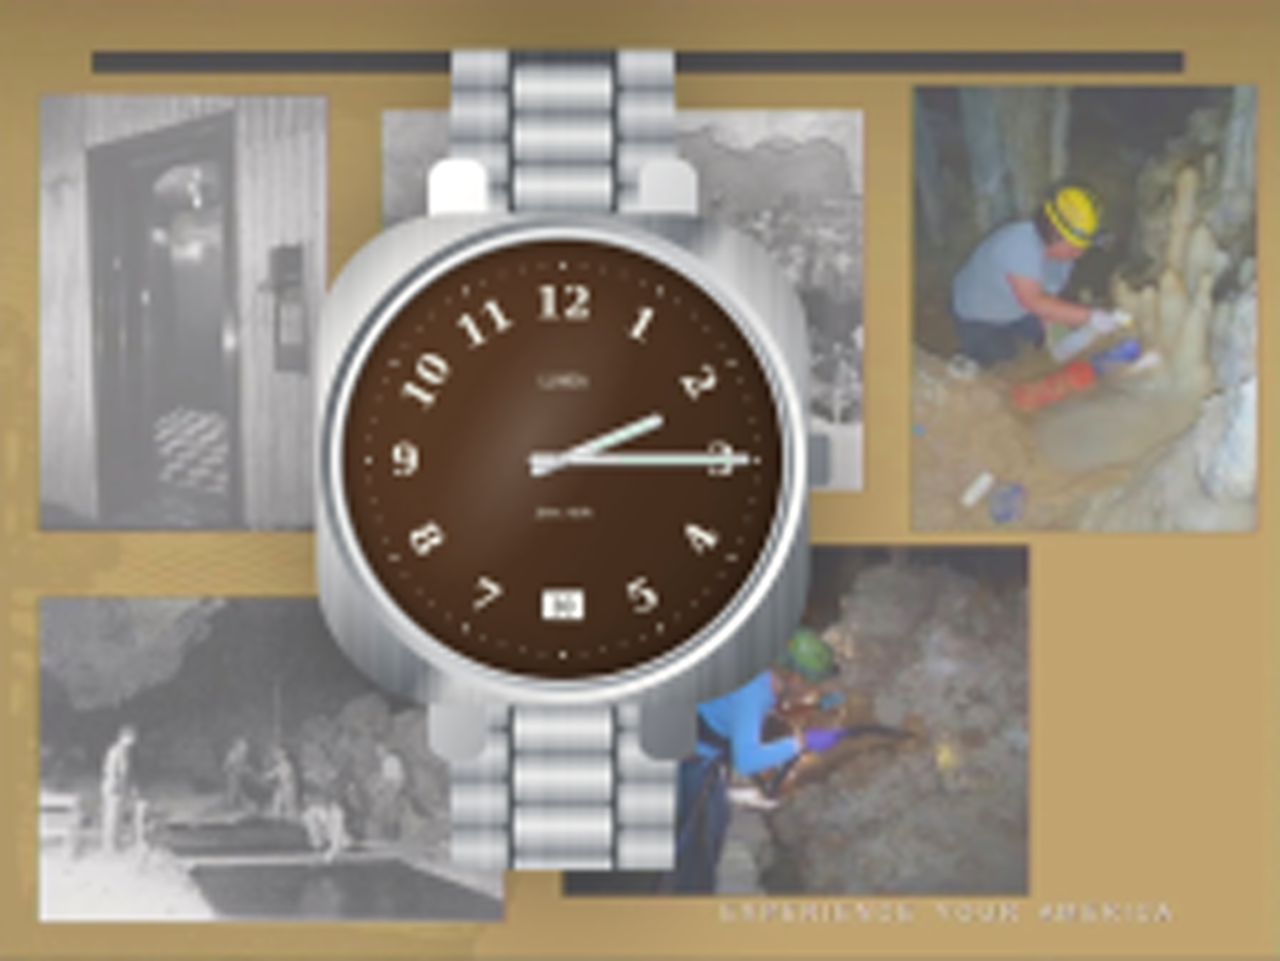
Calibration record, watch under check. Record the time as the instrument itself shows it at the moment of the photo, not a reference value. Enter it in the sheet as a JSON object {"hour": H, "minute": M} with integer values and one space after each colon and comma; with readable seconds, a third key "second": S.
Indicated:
{"hour": 2, "minute": 15}
